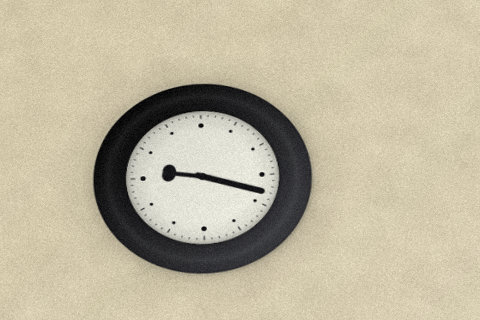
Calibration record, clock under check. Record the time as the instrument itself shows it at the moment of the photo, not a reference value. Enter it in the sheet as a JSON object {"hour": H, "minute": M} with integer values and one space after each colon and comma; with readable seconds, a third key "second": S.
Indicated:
{"hour": 9, "minute": 18}
